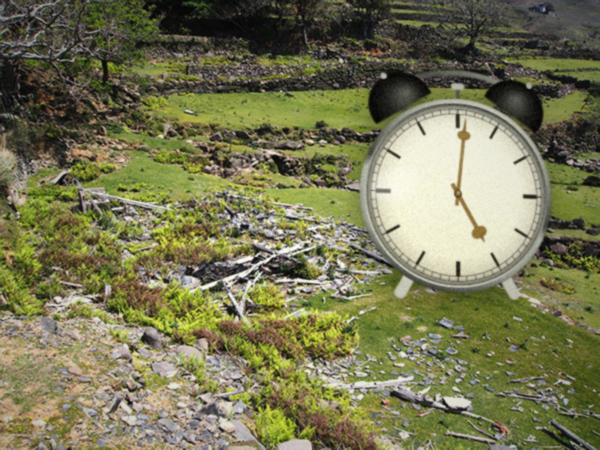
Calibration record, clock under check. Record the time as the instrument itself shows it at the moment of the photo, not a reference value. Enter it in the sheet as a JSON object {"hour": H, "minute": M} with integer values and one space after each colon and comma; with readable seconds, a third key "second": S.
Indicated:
{"hour": 5, "minute": 1}
